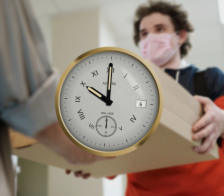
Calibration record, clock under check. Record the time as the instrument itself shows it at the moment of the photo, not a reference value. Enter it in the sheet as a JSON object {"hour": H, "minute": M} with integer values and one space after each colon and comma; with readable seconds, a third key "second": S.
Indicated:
{"hour": 10, "minute": 0}
